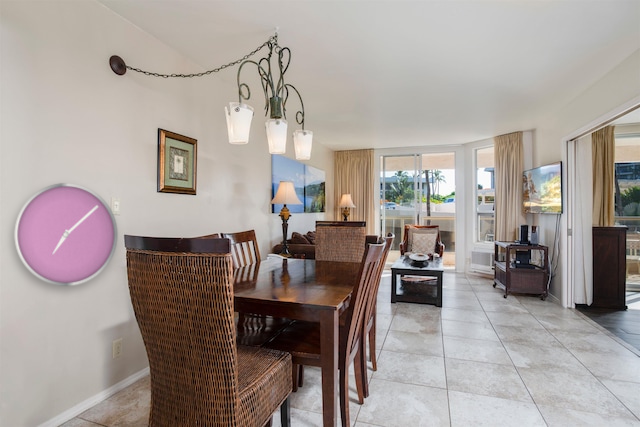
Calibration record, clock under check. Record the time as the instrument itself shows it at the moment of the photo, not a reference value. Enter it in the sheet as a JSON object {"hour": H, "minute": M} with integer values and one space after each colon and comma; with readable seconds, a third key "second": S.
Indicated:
{"hour": 7, "minute": 8}
